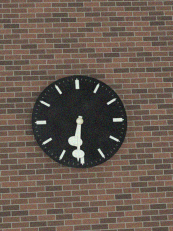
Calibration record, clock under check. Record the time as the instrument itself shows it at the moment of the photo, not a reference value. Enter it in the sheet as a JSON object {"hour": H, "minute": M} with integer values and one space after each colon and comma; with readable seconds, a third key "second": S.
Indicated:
{"hour": 6, "minute": 31}
